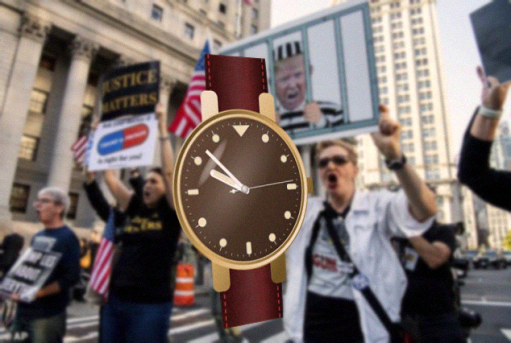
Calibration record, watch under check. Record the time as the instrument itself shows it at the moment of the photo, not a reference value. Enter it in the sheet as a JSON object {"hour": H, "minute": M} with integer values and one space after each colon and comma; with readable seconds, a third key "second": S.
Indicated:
{"hour": 9, "minute": 52, "second": 14}
